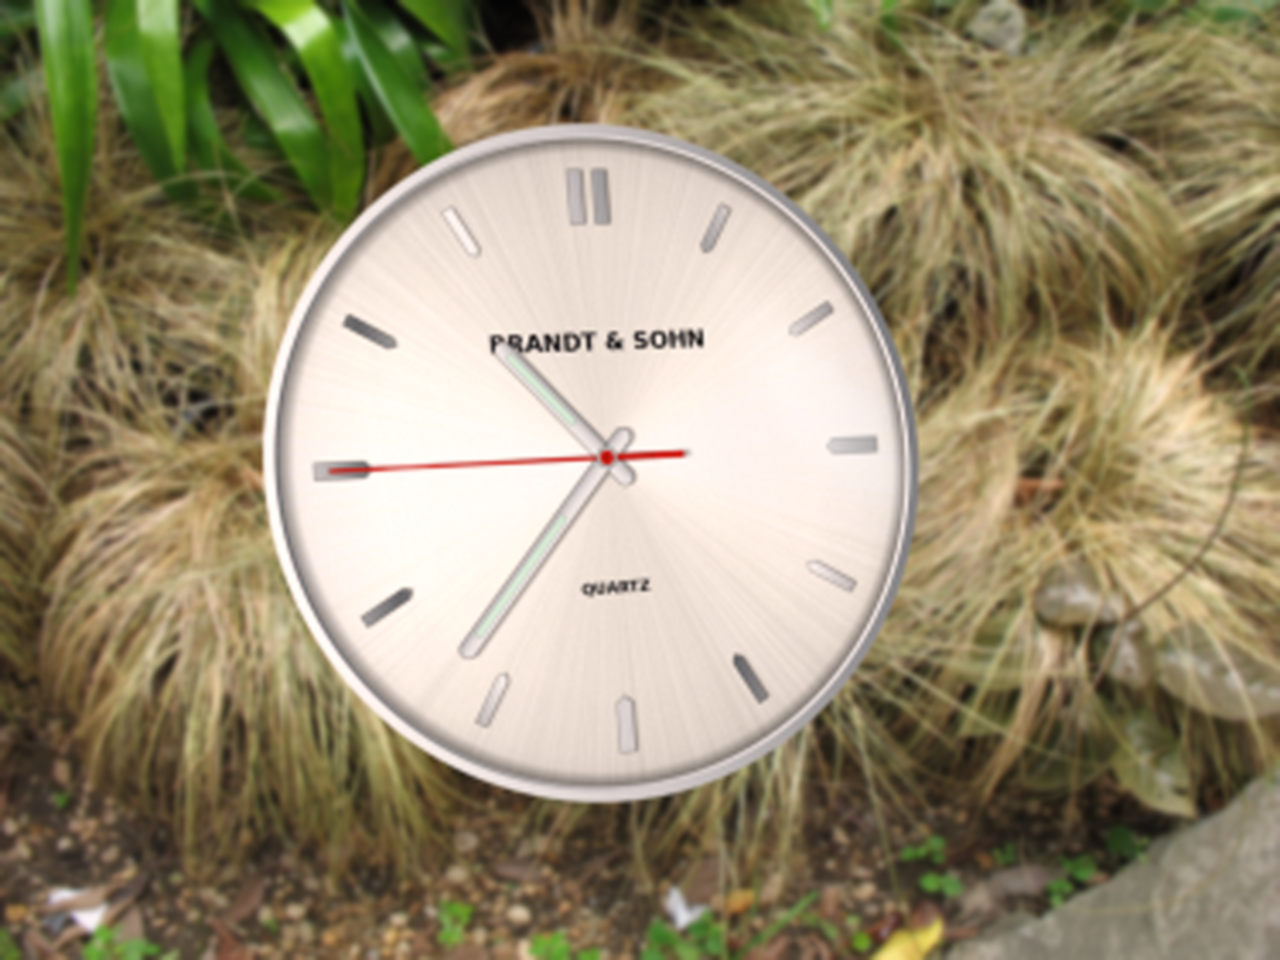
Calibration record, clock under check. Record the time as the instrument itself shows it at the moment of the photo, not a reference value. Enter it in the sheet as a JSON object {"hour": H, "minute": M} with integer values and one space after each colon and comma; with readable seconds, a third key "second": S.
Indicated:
{"hour": 10, "minute": 36, "second": 45}
